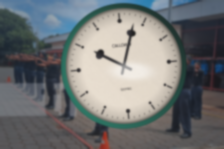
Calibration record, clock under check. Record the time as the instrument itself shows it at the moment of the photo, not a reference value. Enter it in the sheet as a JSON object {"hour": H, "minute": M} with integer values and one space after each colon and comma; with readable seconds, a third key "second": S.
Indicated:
{"hour": 10, "minute": 3}
